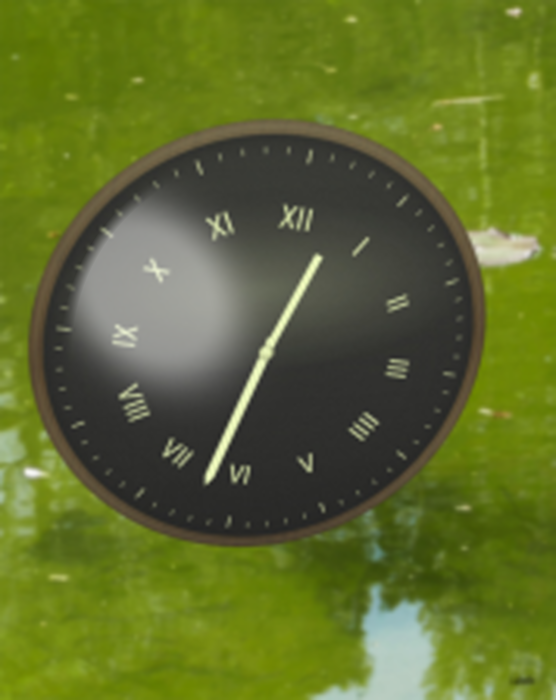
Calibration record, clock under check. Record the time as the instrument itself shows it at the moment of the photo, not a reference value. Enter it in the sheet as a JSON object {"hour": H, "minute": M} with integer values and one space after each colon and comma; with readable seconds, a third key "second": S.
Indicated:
{"hour": 12, "minute": 32}
